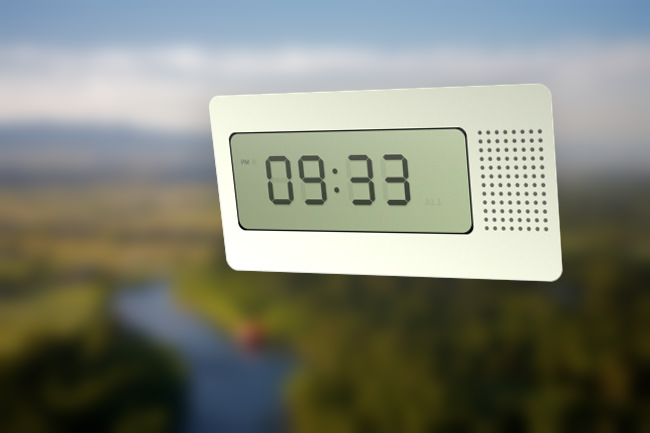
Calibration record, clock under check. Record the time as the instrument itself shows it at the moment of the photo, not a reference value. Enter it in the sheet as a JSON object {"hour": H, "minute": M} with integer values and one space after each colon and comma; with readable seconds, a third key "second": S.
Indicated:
{"hour": 9, "minute": 33}
